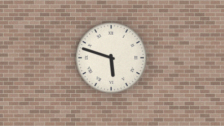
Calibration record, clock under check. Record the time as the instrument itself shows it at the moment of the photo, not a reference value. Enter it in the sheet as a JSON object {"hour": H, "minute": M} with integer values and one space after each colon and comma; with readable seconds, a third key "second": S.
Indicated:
{"hour": 5, "minute": 48}
